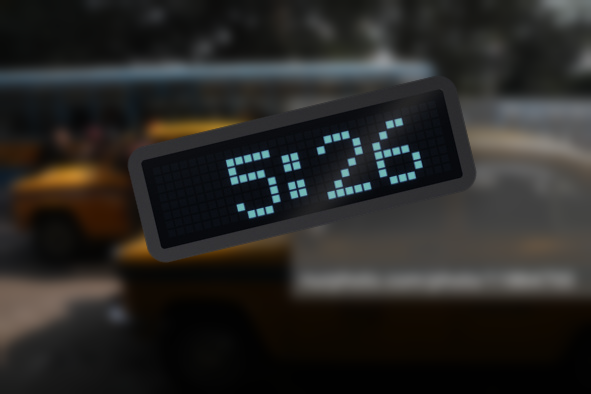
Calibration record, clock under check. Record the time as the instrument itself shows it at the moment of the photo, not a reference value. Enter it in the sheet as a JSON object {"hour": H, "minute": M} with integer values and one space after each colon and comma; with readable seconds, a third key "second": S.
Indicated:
{"hour": 5, "minute": 26}
